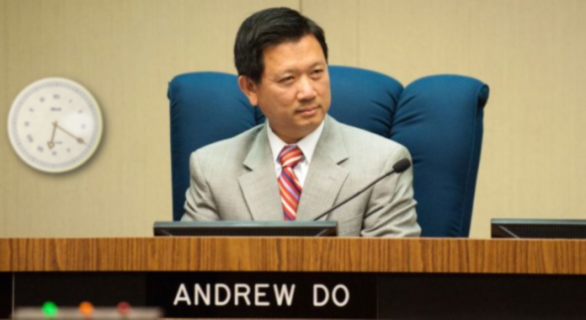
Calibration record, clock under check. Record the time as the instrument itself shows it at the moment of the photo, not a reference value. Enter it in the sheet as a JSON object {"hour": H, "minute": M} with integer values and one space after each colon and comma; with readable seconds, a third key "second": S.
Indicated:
{"hour": 6, "minute": 20}
